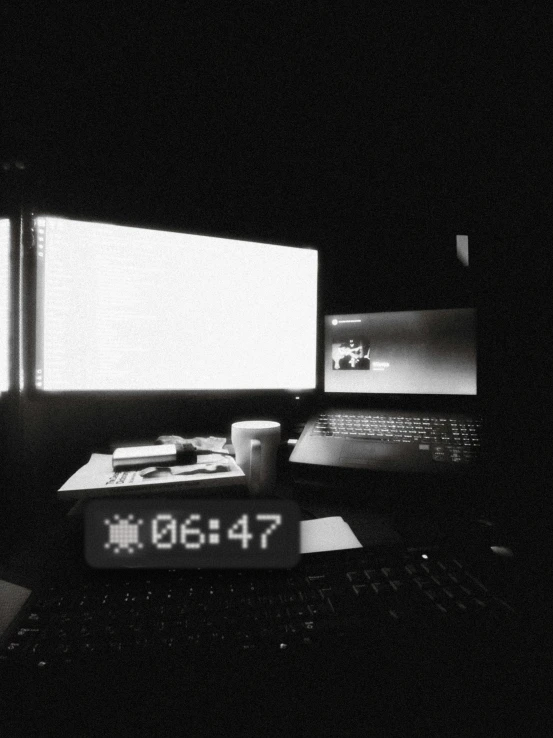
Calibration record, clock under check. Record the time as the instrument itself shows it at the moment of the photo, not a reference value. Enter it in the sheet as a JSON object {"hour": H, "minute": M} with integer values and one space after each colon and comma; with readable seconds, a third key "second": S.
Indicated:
{"hour": 6, "minute": 47}
